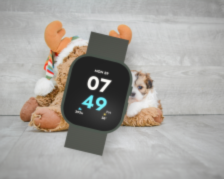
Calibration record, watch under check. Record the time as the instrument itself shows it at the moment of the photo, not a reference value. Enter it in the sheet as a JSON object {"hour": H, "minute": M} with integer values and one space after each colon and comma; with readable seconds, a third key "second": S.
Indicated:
{"hour": 7, "minute": 49}
